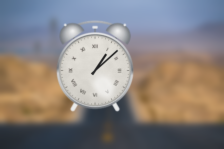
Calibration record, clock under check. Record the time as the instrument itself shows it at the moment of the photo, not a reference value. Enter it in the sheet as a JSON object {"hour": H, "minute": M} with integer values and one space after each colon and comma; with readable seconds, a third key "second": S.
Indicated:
{"hour": 1, "minute": 8}
